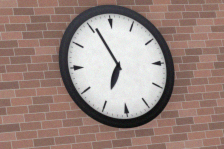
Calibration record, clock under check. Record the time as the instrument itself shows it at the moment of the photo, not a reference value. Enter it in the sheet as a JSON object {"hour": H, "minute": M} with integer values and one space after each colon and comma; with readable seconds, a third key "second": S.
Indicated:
{"hour": 6, "minute": 56}
